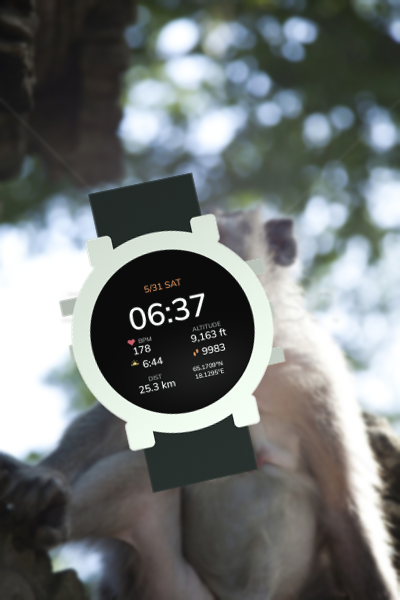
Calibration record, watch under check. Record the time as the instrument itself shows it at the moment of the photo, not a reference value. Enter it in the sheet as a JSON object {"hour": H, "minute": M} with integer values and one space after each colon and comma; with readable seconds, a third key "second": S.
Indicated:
{"hour": 6, "minute": 37}
